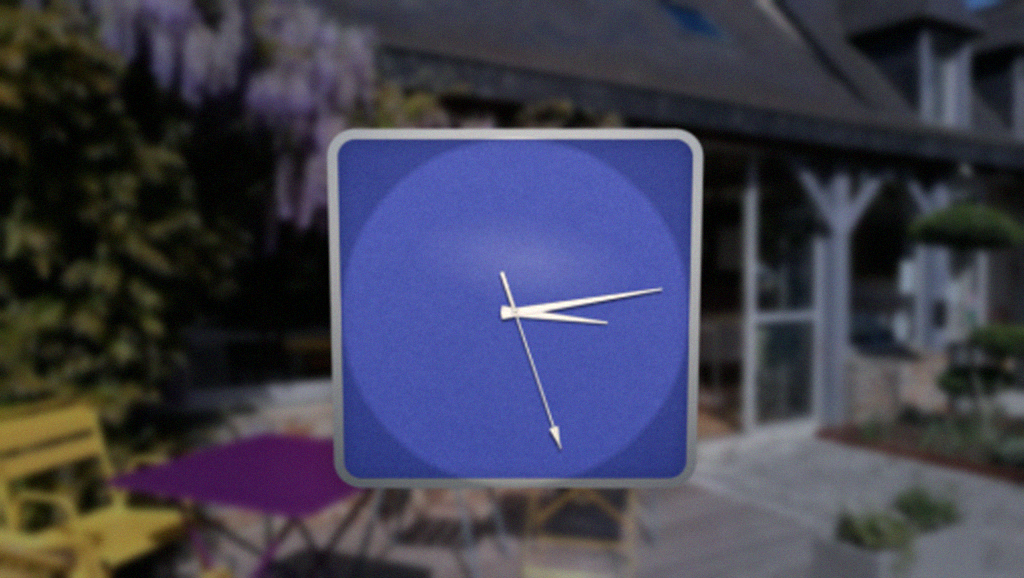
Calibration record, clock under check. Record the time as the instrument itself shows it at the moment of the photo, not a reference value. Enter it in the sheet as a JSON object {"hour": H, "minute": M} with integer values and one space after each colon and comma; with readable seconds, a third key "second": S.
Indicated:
{"hour": 3, "minute": 13, "second": 27}
